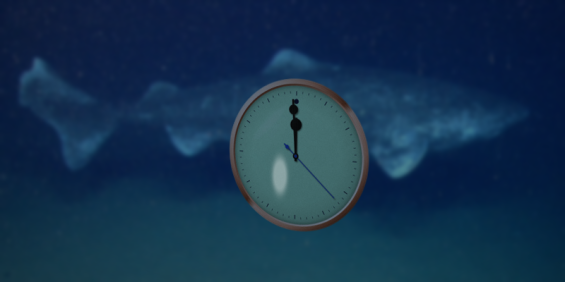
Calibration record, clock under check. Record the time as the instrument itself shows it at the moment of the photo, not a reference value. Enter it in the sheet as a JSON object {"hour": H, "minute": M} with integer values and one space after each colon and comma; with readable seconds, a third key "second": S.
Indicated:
{"hour": 11, "minute": 59, "second": 22}
